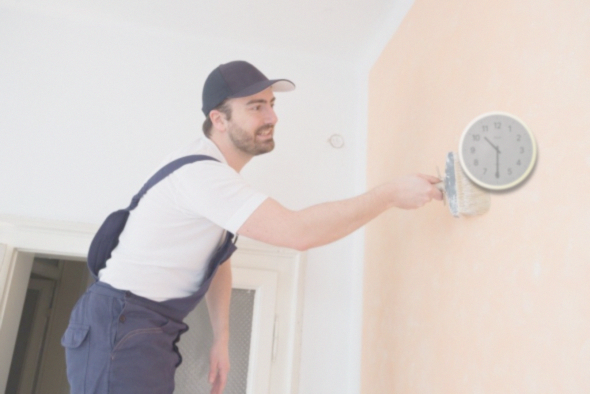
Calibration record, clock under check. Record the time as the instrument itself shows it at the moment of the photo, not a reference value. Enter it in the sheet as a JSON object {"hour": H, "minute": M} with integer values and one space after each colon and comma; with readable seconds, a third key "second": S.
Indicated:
{"hour": 10, "minute": 30}
